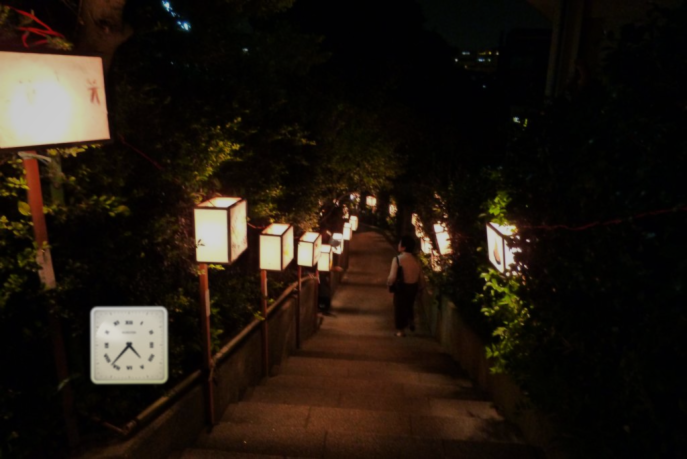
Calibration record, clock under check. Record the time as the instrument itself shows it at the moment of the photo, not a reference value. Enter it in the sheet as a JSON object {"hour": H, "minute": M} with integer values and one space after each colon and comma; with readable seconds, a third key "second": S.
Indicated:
{"hour": 4, "minute": 37}
